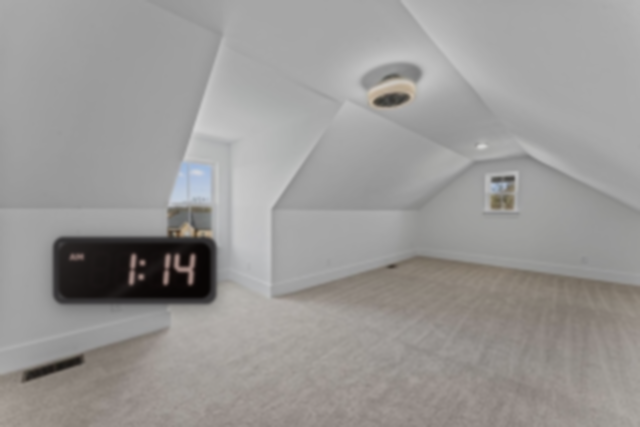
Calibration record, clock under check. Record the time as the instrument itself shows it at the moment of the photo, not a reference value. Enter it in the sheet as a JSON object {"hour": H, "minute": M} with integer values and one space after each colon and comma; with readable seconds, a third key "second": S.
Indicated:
{"hour": 1, "minute": 14}
